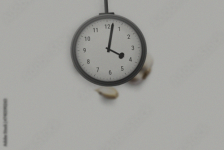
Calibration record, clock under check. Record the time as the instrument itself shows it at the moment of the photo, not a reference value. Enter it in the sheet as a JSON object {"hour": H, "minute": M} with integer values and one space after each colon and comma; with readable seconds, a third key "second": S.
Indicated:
{"hour": 4, "minute": 2}
